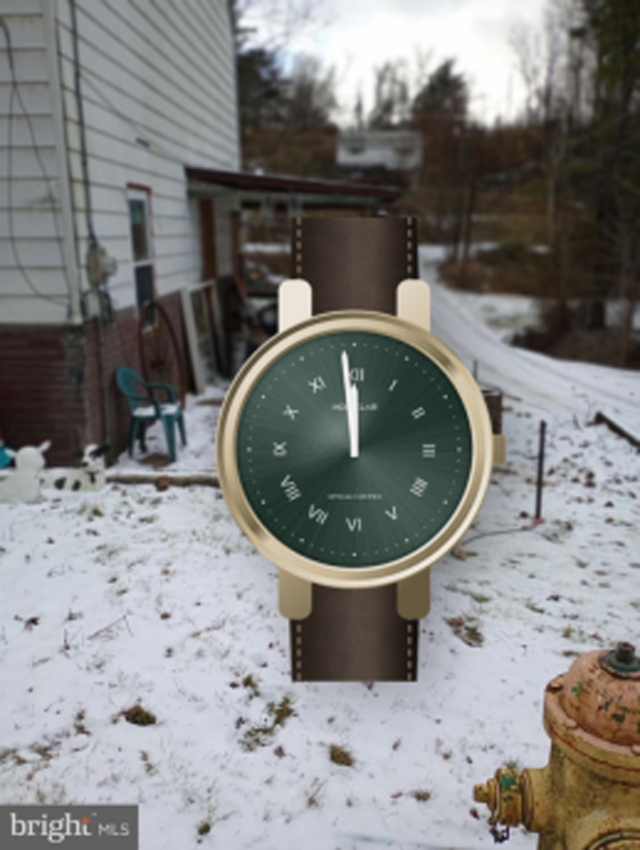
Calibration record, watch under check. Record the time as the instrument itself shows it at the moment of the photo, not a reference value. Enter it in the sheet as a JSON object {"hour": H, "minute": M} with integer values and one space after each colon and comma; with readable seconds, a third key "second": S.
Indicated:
{"hour": 11, "minute": 59}
